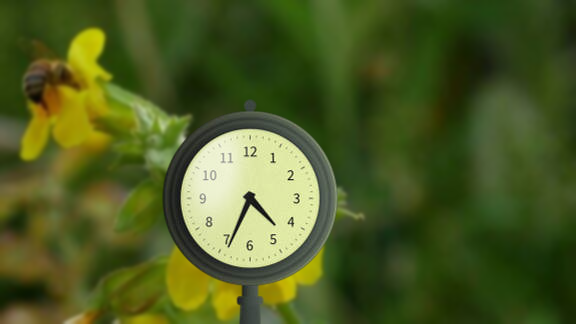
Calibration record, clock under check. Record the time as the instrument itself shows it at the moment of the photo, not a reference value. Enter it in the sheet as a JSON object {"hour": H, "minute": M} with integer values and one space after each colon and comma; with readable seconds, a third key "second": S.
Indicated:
{"hour": 4, "minute": 34}
